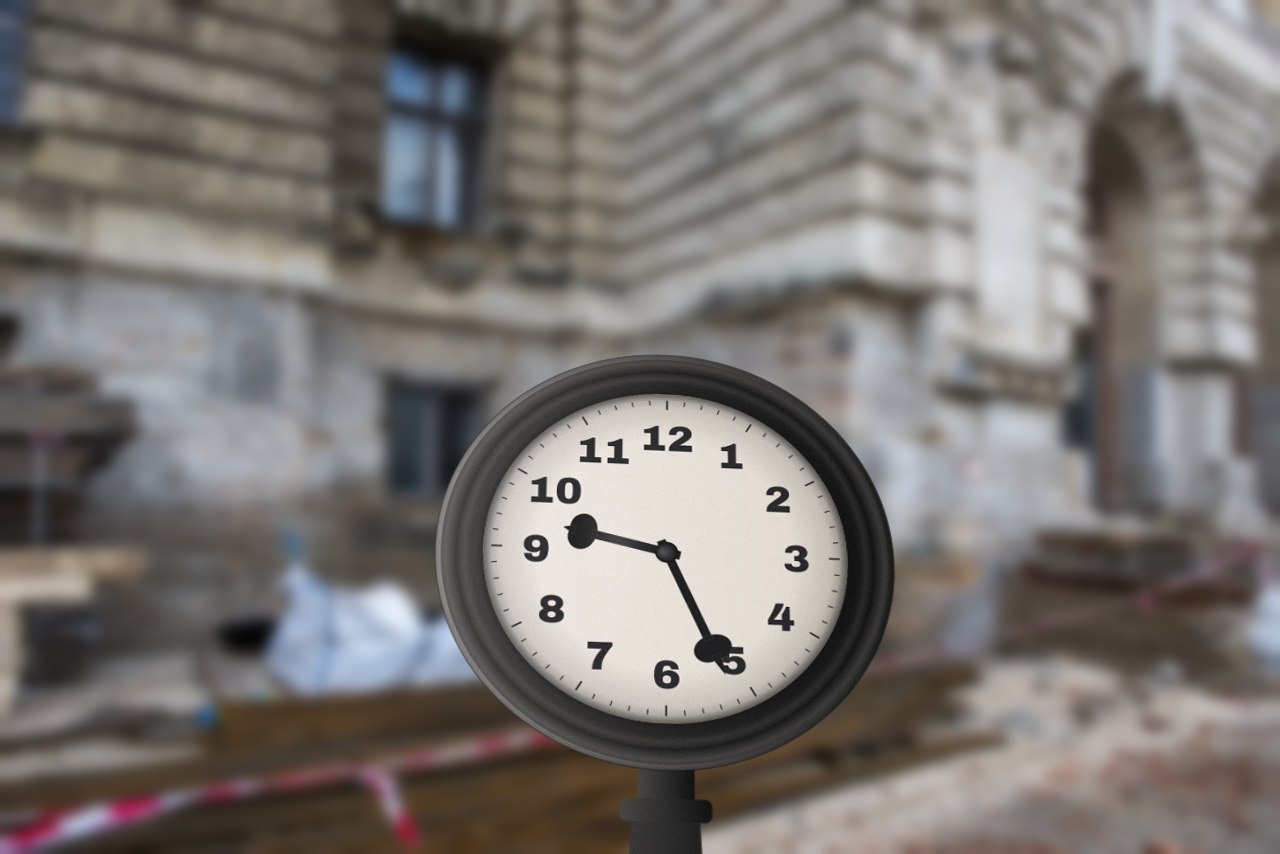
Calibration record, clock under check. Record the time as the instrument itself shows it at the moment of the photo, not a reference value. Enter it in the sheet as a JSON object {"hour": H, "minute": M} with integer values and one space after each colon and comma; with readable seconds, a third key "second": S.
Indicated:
{"hour": 9, "minute": 26}
